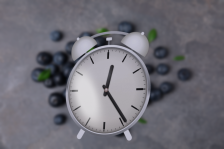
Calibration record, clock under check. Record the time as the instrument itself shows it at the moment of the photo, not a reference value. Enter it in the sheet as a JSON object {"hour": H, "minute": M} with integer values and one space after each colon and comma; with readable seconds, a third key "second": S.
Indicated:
{"hour": 12, "minute": 24}
